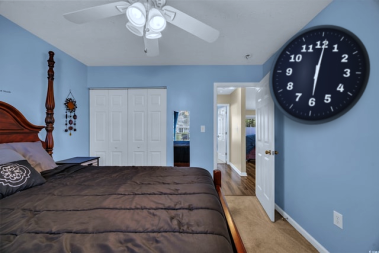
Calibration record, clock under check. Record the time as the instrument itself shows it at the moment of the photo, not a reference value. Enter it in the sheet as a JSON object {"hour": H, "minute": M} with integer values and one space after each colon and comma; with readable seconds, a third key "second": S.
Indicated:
{"hour": 6, "minute": 1}
